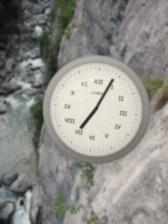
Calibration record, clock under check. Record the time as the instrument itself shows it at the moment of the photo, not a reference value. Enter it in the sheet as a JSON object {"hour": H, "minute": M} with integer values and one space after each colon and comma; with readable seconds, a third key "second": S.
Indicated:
{"hour": 7, "minute": 4}
